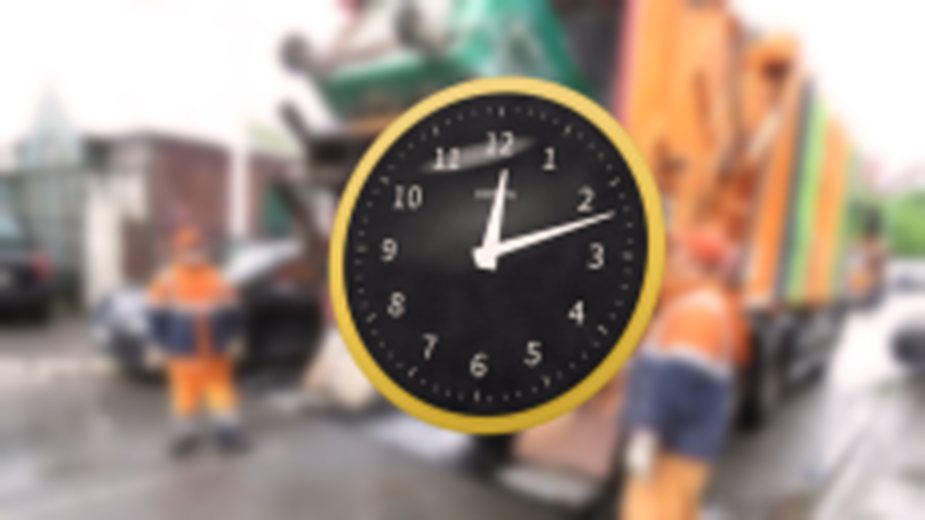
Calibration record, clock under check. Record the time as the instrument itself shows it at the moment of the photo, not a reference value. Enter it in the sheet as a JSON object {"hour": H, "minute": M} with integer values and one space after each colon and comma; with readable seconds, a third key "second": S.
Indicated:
{"hour": 12, "minute": 12}
